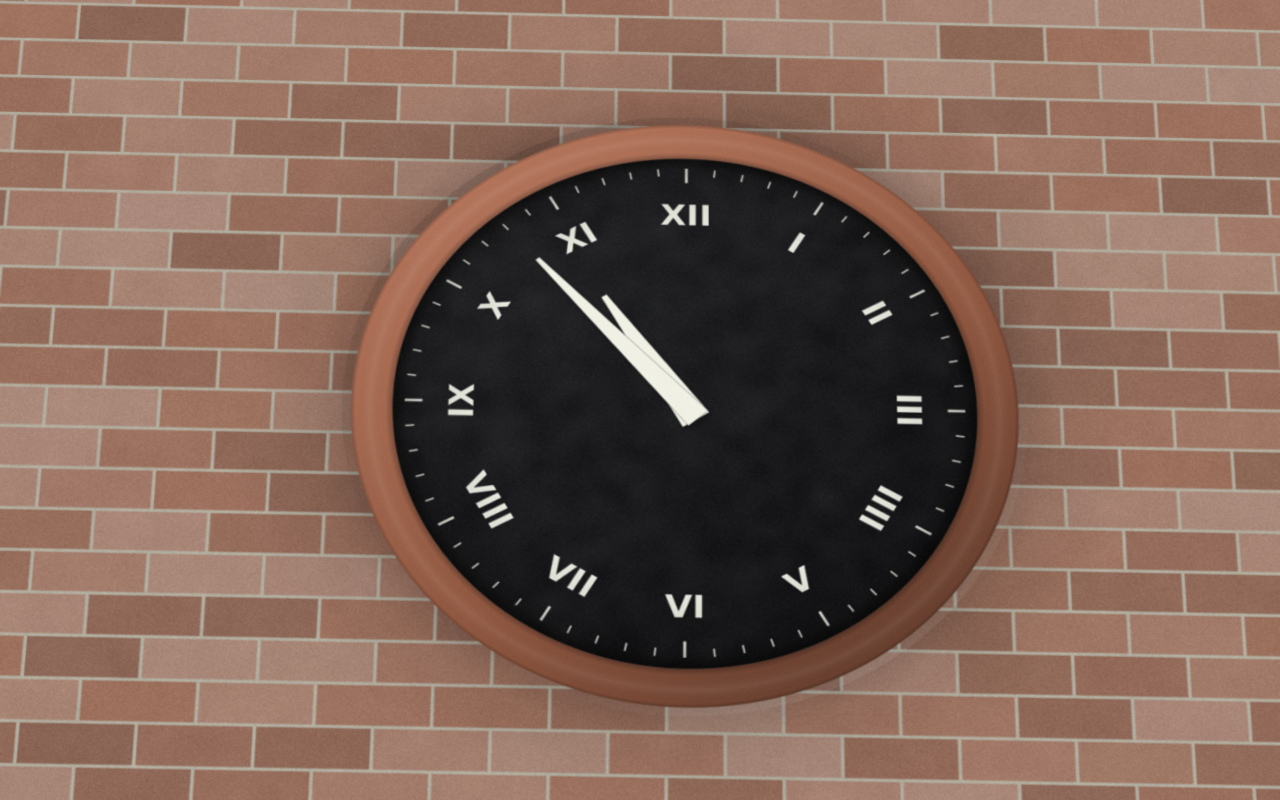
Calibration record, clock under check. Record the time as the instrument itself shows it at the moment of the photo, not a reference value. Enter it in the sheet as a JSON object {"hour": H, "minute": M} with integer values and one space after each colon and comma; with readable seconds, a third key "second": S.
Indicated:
{"hour": 10, "minute": 53}
